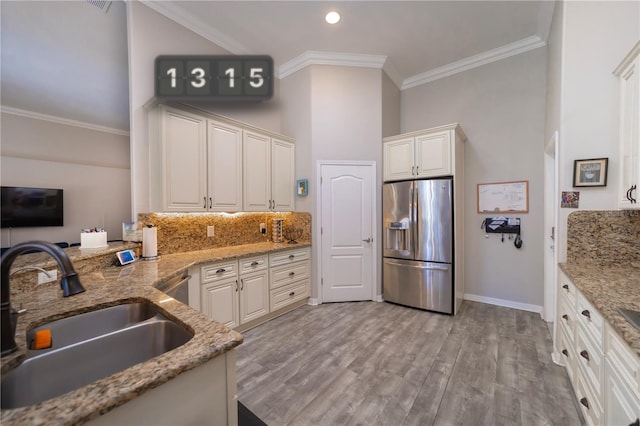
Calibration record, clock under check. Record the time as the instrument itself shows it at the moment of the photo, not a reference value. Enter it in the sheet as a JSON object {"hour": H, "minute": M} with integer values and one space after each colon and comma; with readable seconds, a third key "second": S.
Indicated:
{"hour": 13, "minute": 15}
